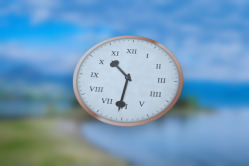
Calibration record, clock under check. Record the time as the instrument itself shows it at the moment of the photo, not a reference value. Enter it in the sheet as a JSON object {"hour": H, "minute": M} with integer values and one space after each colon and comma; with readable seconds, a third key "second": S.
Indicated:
{"hour": 10, "minute": 31}
